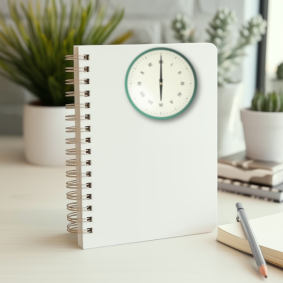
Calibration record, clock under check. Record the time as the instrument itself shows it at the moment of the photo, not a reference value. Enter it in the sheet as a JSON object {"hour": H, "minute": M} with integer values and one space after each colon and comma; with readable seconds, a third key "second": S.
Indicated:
{"hour": 6, "minute": 0}
